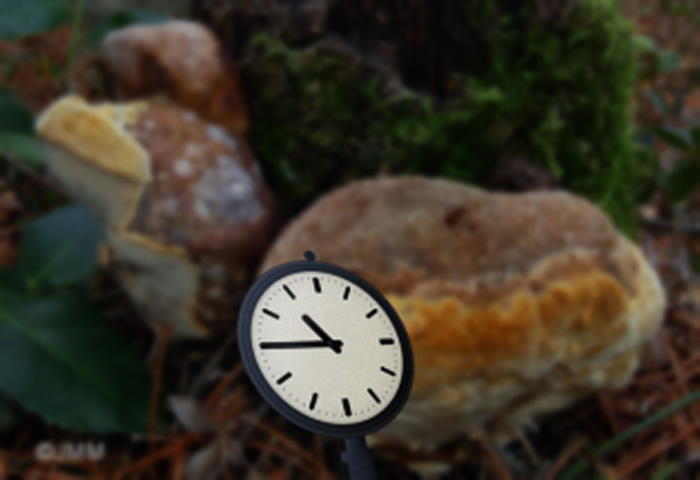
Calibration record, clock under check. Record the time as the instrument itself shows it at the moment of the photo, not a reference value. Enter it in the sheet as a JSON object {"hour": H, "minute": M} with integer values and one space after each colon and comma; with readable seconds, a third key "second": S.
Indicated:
{"hour": 10, "minute": 45}
